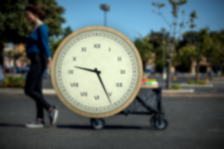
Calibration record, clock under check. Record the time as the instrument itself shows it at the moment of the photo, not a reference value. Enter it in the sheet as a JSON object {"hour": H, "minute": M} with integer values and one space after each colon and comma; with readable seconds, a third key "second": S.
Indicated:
{"hour": 9, "minute": 26}
